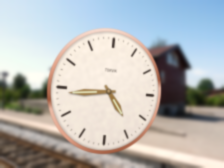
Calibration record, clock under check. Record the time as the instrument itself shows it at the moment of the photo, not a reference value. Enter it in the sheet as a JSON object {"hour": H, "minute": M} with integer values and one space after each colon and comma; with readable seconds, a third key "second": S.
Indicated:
{"hour": 4, "minute": 44}
